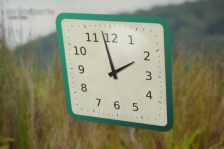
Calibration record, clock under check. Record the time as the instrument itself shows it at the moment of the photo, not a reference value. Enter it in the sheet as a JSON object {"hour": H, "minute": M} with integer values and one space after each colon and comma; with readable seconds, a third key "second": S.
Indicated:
{"hour": 1, "minute": 58}
